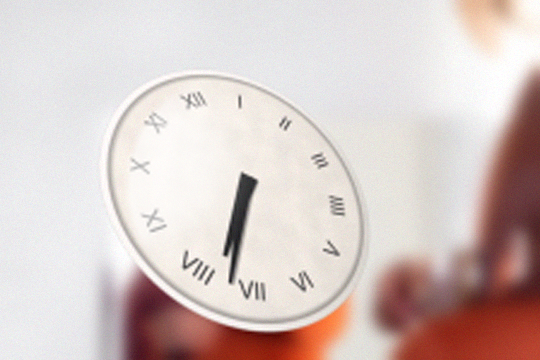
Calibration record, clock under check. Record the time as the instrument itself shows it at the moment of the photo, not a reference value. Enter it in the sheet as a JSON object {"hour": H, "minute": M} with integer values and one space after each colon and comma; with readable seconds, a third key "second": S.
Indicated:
{"hour": 7, "minute": 37}
